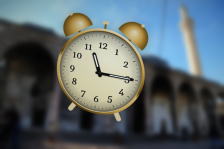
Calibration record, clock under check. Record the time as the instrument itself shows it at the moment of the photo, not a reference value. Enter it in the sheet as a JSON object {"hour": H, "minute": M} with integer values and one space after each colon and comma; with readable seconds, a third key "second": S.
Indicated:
{"hour": 11, "minute": 15}
